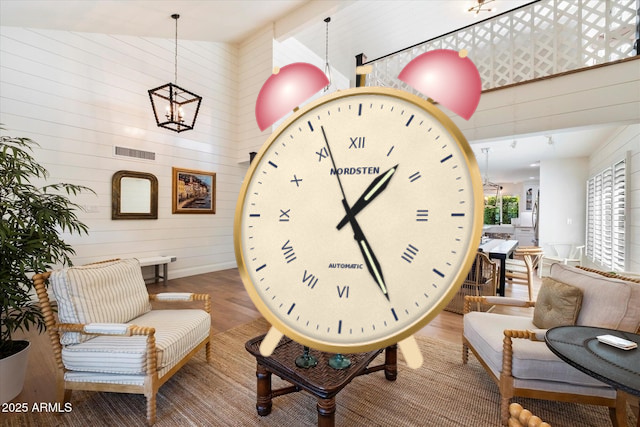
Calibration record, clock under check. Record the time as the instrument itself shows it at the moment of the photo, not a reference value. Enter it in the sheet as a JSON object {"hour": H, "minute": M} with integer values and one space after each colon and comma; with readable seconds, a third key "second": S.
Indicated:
{"hour": 1, "minute": 24, "second": 56}
